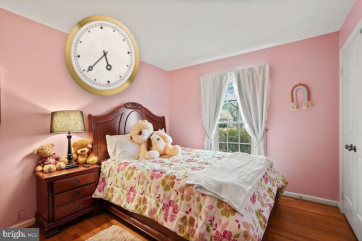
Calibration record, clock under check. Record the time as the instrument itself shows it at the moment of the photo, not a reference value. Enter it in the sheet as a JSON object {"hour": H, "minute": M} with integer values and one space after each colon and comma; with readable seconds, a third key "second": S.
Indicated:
{"hour": 5, "minute": 39}
